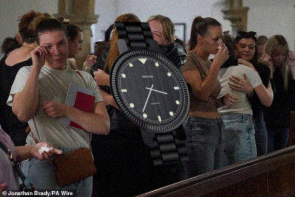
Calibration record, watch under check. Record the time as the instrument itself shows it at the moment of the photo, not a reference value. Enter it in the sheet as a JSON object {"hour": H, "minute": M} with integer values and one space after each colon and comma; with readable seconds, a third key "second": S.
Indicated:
{"hour": 3, "minute": 36}
